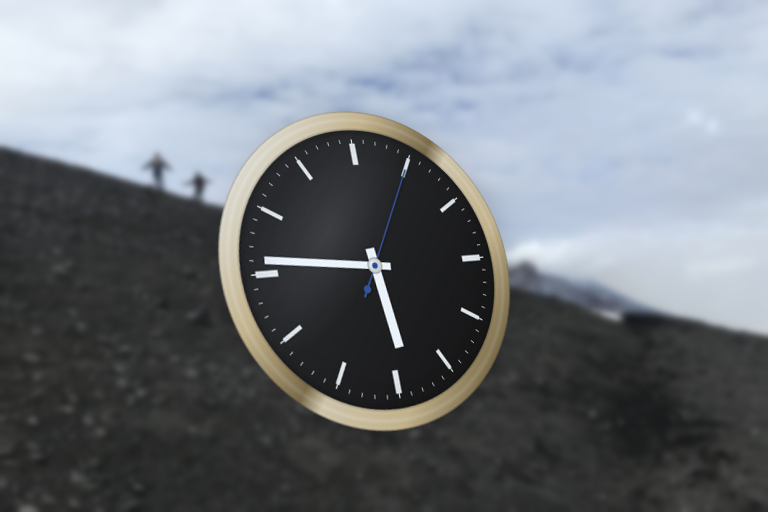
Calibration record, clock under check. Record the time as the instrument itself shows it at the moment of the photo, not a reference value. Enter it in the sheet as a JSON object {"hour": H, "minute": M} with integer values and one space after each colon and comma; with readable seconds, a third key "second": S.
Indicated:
{"hour": 5, "minute": 46, "second": 5}
